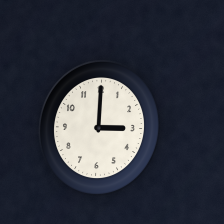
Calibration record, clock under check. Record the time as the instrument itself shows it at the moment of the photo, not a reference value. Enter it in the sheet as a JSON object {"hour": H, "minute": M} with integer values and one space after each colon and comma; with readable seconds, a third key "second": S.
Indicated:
{"hour": 3, "minute": 0}
